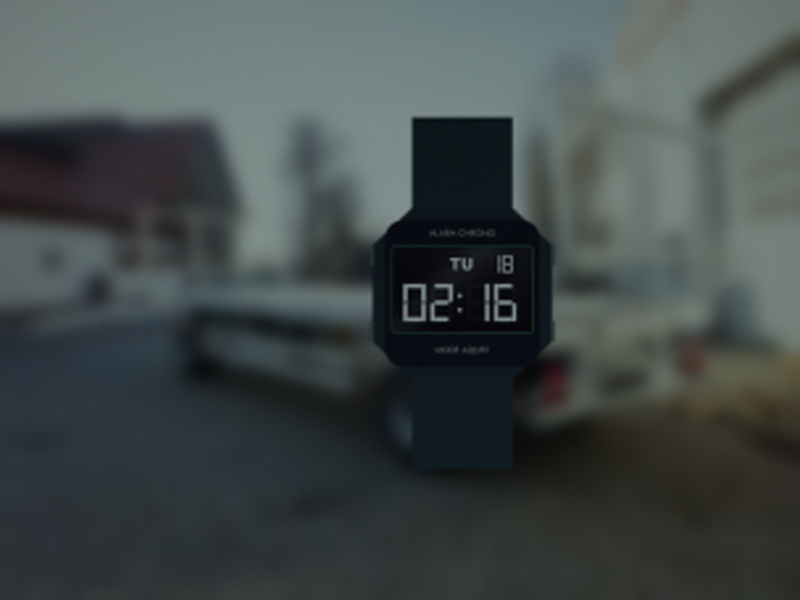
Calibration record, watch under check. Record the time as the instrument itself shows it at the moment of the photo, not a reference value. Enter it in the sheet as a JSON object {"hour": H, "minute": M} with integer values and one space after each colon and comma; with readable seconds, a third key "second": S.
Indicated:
{"hour": 2, "minute": 16}
